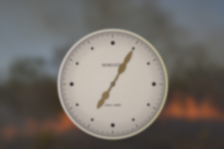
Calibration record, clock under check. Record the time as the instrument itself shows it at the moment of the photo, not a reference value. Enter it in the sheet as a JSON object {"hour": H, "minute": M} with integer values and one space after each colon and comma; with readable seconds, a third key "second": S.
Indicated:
{"hour": 7, "minute": 5}
